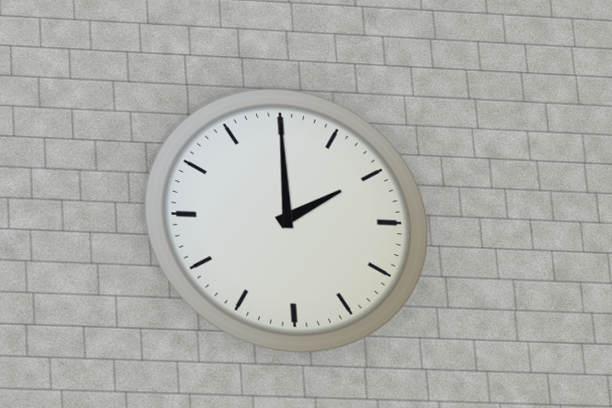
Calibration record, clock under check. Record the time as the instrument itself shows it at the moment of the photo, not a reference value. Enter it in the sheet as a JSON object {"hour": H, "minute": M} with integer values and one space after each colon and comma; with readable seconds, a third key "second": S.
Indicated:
{"hour": 2, "minute": 0}
